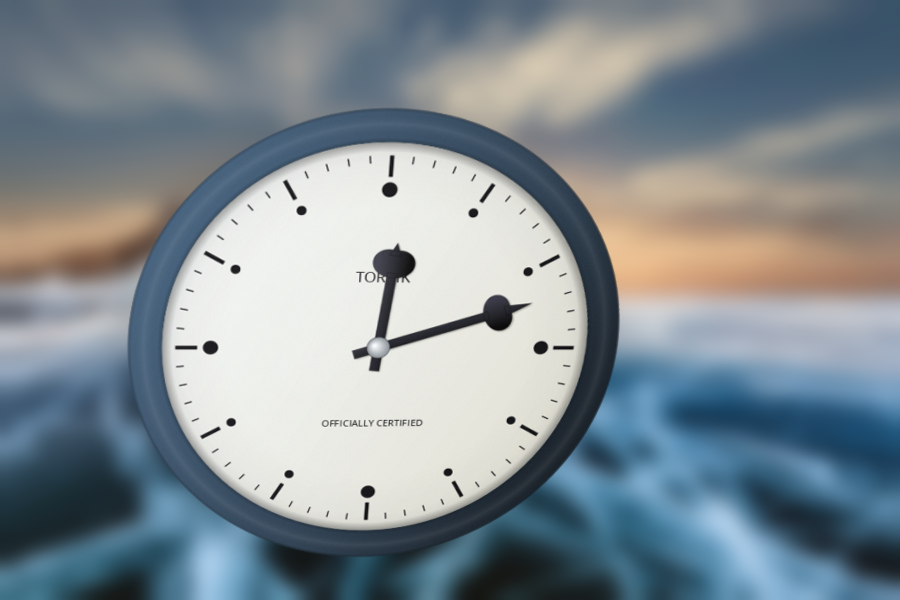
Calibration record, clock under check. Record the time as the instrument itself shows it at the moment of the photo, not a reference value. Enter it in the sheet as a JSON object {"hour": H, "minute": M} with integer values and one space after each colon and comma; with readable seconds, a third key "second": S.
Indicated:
{"hour": 12, "minute": 12}
